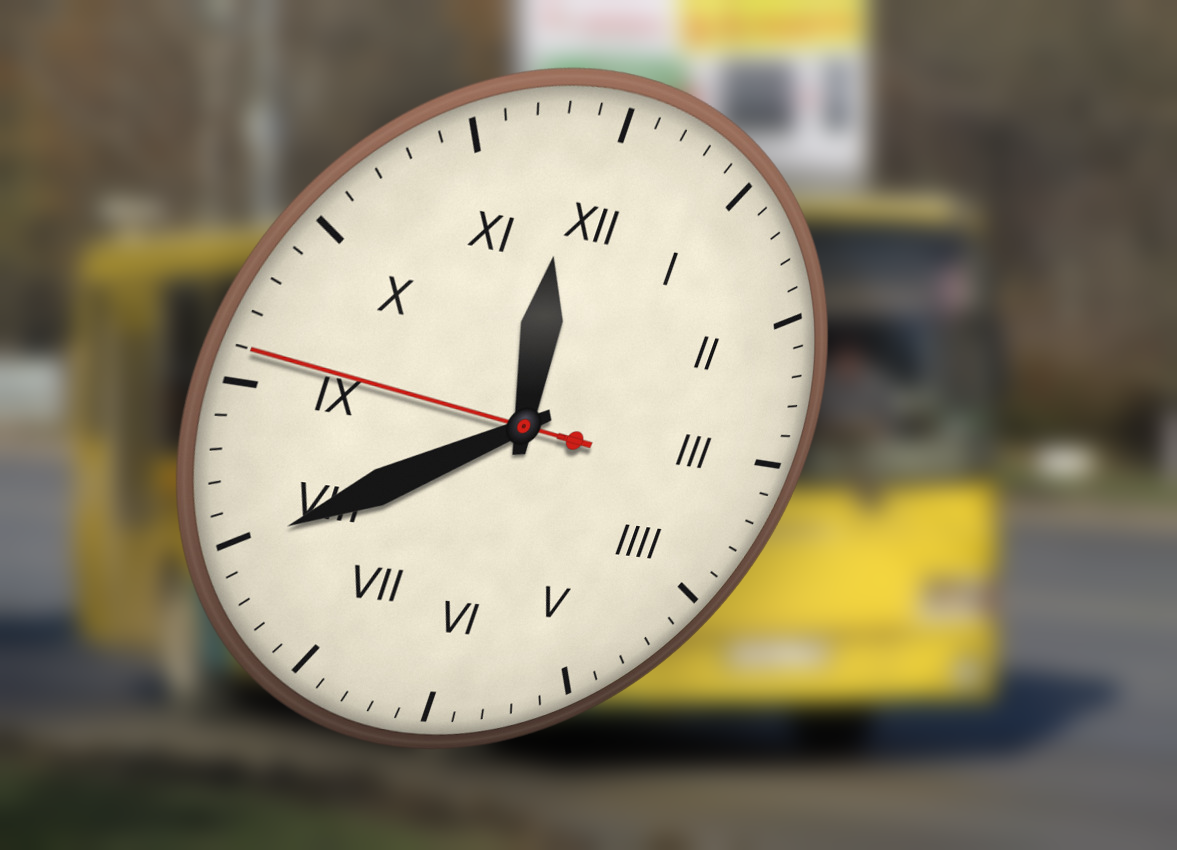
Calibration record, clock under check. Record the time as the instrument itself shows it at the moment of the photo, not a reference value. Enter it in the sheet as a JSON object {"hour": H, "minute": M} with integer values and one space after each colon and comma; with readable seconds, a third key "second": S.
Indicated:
{"hour": 11, "minute": 39, "second": 46}
